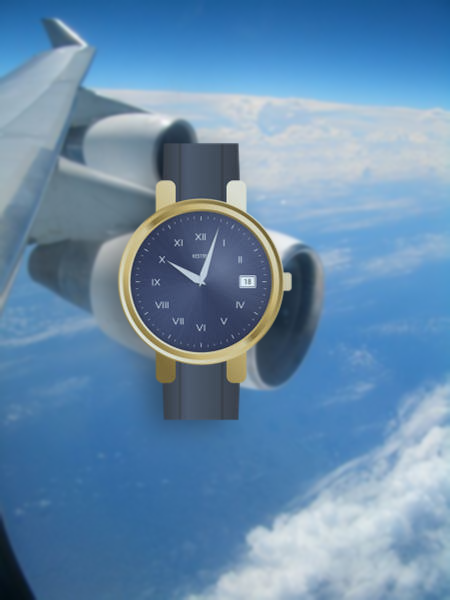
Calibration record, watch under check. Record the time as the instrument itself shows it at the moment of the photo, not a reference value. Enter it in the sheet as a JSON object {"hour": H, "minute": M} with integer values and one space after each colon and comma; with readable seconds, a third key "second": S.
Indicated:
{"hour": 10, "minute": 3}
